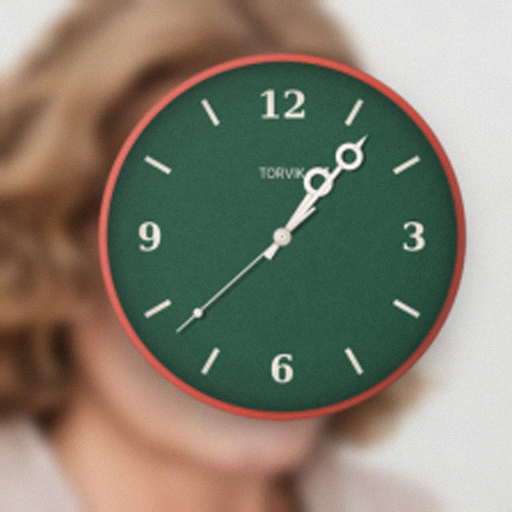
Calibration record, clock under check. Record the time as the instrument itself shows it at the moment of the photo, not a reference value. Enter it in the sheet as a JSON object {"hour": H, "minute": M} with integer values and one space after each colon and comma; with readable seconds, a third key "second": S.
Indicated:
{"hour": 1, "minute": 6, "second": 38}
